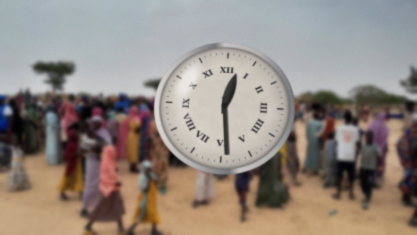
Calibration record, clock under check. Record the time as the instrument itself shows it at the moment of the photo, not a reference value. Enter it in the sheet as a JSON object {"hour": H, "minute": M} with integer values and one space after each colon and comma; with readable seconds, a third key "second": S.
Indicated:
{"hour": 12, "minute": 29}
